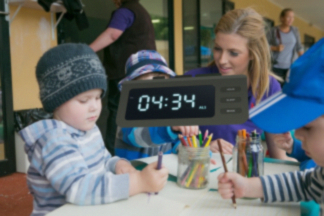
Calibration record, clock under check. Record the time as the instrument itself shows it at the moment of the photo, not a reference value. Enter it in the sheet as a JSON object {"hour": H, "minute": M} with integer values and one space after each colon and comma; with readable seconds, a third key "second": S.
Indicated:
{"hour": 4, "minute": 34}
